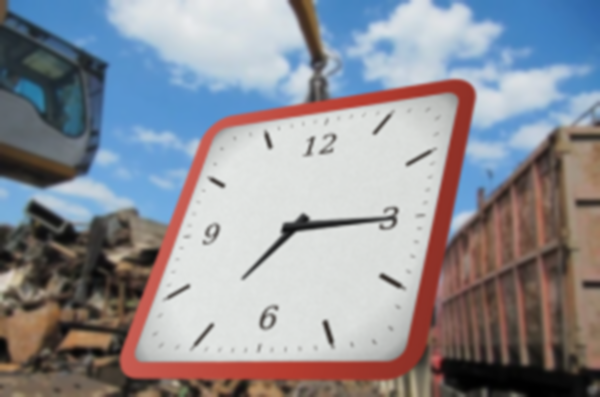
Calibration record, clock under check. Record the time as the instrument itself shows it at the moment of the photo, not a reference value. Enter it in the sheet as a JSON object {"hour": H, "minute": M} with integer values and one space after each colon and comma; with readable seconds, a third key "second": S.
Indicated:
{"hour": 7, "minute": 15}
